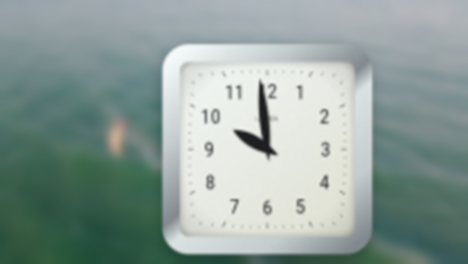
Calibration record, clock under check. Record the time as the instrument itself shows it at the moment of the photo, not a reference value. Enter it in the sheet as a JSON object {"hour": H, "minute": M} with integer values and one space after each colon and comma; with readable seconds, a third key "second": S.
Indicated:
{"hour": 9, "minute": 59}
